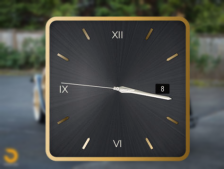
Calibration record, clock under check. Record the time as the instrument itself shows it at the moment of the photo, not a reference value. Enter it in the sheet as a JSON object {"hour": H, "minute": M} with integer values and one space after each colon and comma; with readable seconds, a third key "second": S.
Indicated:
{"hour": 3, "minute": 16, "second": 46}
